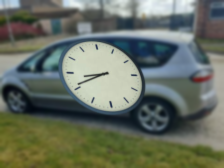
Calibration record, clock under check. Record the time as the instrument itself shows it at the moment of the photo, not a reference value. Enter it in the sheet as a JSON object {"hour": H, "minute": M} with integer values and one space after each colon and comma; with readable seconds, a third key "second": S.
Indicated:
{"hour": 8, "minute": 41}
